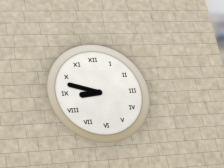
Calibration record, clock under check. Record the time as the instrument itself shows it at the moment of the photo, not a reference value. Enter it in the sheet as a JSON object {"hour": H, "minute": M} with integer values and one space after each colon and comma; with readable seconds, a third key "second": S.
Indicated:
{"hour": 8, "minute": 48}
